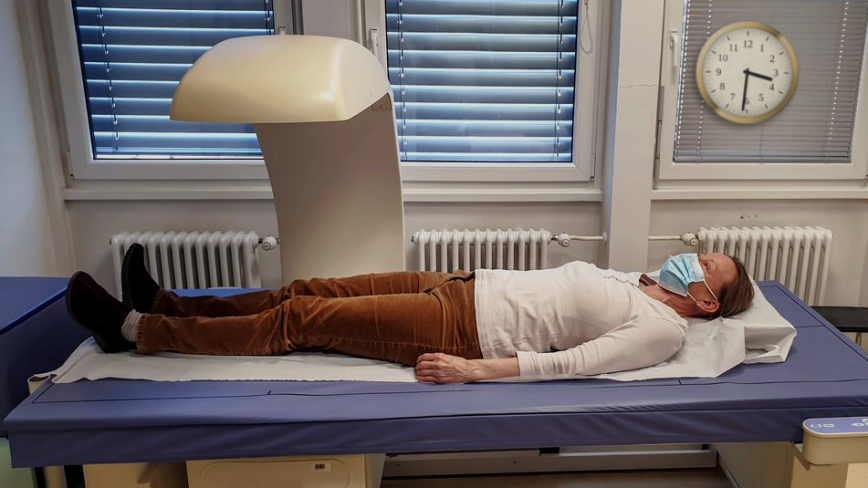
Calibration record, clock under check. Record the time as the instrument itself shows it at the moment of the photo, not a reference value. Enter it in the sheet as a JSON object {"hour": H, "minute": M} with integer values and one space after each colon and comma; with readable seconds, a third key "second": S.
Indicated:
{"hour": 3, "minute": 31}
